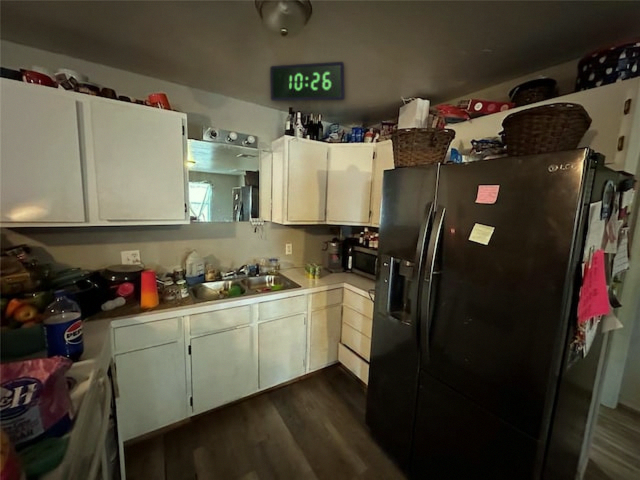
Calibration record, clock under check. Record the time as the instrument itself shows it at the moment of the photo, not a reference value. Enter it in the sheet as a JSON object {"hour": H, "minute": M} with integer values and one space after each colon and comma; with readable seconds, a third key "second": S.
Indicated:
{"hour": 10, "minute": 26}
